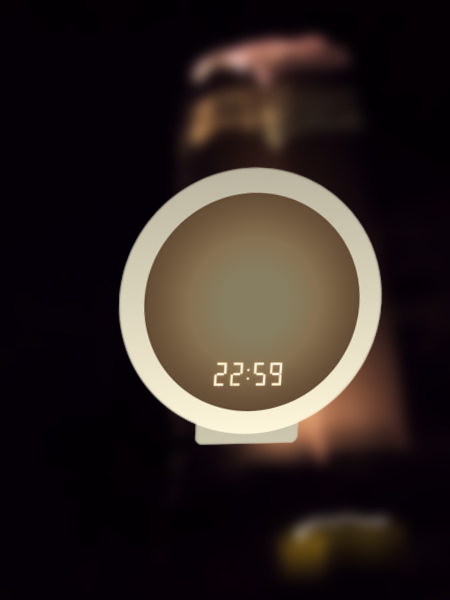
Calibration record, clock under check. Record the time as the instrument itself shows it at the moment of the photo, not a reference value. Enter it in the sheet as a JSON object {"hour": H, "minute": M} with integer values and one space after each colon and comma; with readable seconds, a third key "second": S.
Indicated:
{"hour": 22, "minute": 59}
